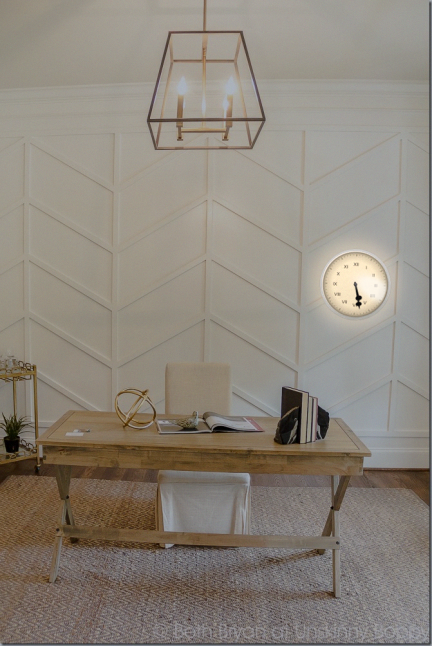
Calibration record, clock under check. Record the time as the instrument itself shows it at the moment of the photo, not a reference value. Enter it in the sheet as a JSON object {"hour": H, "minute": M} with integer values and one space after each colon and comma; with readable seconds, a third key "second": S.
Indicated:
{"hour": 5, "minute": 28}
